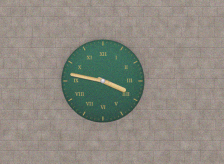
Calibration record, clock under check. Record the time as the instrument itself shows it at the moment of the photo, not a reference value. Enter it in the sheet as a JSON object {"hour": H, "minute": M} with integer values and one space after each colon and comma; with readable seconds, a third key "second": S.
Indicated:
{"hour": 3, "minute": 47}
